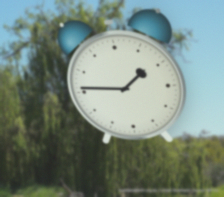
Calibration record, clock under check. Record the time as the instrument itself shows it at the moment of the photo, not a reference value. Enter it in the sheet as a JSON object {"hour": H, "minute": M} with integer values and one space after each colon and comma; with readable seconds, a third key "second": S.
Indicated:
{"hour": 1, "minute": 46}
